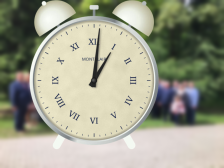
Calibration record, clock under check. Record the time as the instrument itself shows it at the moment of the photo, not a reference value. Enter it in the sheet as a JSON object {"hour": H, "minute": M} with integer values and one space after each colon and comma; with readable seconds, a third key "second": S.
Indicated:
{"hour": 1, "minute": 1}
